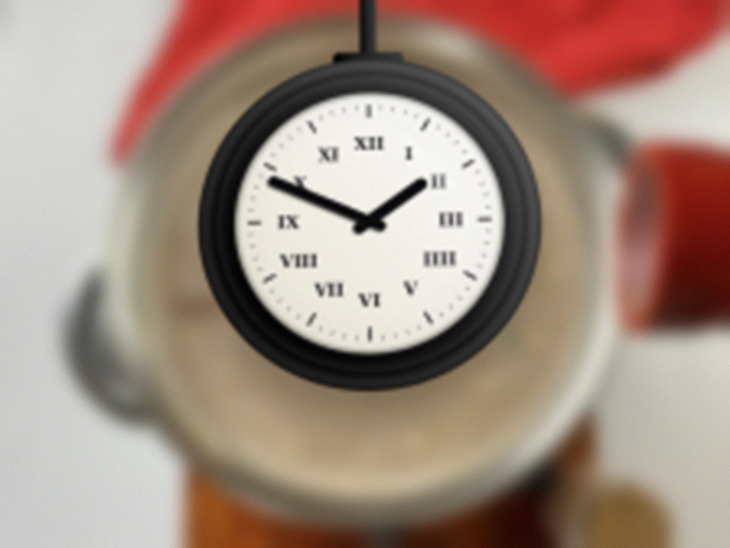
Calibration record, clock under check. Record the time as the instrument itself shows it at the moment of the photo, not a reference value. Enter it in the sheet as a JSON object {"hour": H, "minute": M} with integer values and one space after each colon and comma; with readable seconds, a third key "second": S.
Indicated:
{"hour": 1, "minute": 49}
